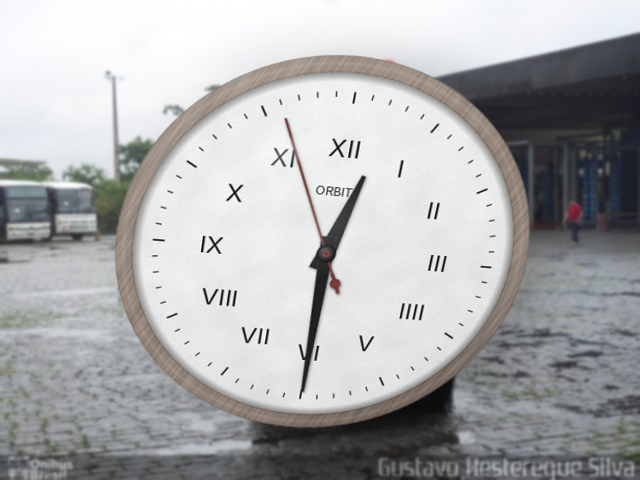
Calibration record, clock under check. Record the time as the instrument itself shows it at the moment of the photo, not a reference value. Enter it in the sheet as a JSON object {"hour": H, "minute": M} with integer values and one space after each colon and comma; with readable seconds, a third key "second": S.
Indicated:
{"hour": 12, "minute": 29, "second": 56}
